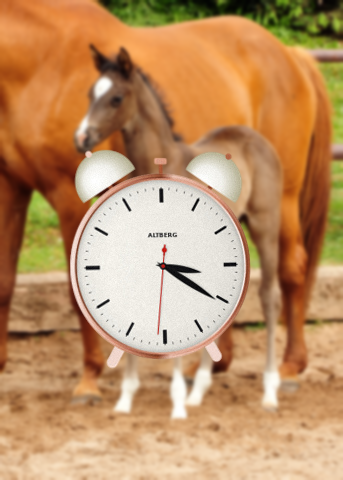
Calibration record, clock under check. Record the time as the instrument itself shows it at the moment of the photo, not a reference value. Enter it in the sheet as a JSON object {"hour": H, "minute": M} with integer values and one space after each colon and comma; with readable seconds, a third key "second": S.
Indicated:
{"hour": 3, "minute": 20, "second": 31}
